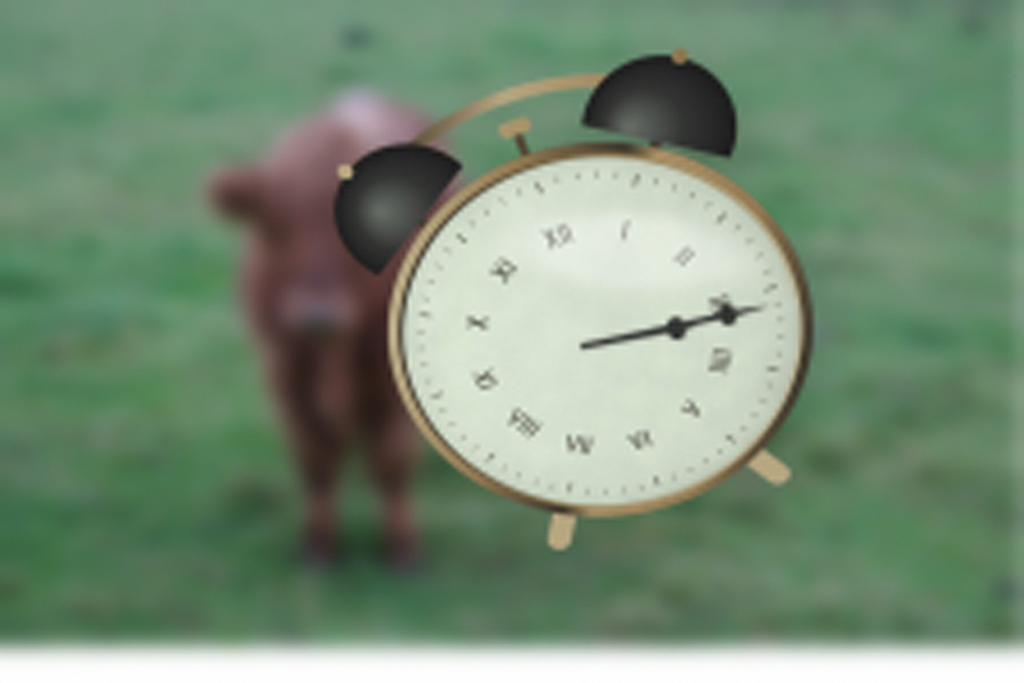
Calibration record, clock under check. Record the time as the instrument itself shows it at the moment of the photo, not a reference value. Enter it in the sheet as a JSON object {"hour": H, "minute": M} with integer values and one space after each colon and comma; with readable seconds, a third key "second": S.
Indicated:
{"hour": 3, "minute": 16}
